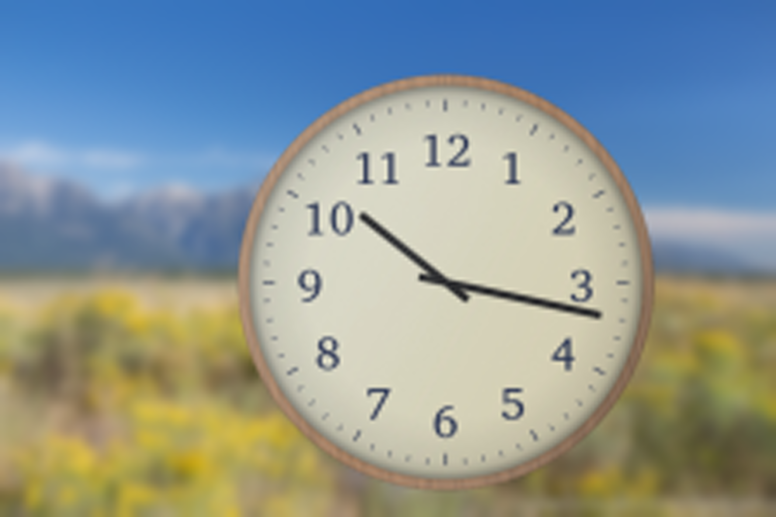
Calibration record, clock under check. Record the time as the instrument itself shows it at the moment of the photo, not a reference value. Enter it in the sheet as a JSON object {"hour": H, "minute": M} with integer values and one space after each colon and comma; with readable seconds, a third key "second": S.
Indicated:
{"hour": 10, "minute": 17}
